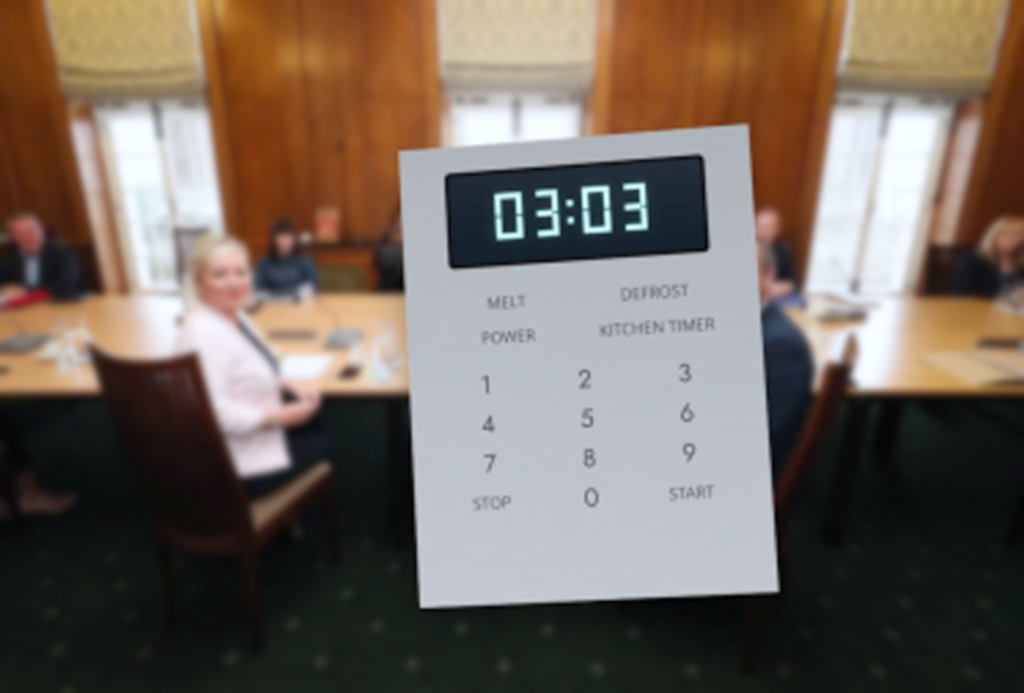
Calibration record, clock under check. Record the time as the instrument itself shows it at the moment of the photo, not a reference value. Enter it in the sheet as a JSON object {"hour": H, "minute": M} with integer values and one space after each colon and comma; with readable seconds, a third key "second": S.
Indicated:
{"hour": 3, "minute": 3}
